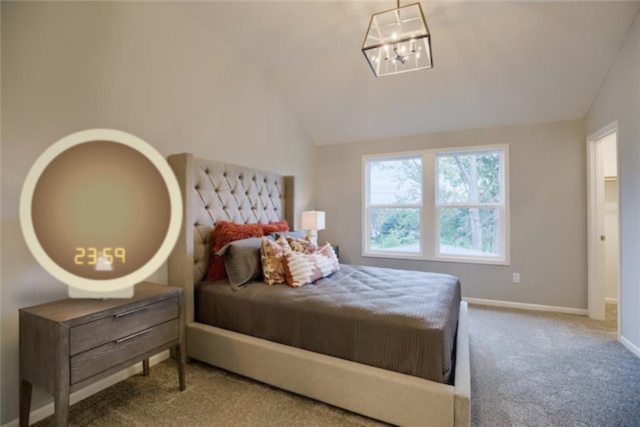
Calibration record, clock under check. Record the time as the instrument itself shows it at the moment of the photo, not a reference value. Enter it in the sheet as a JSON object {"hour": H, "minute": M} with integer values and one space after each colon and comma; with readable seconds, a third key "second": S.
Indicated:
{"hour": 23, "minute": 59}
